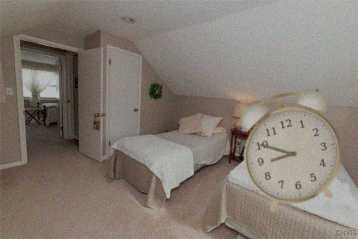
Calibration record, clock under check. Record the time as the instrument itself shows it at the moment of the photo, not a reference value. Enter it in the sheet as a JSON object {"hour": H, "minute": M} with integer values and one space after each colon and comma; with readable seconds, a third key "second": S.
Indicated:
{"hour": 8, "minute": 50}
